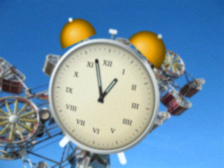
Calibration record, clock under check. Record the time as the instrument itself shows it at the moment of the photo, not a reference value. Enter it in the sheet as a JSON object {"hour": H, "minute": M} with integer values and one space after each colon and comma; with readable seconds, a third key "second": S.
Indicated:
{"hour": 12, "minute": 57}
